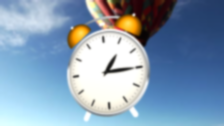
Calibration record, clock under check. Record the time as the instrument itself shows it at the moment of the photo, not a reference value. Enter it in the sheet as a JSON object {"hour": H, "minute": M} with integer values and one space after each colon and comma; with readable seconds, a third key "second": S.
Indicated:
{"hour": 1, "minute": 15}
